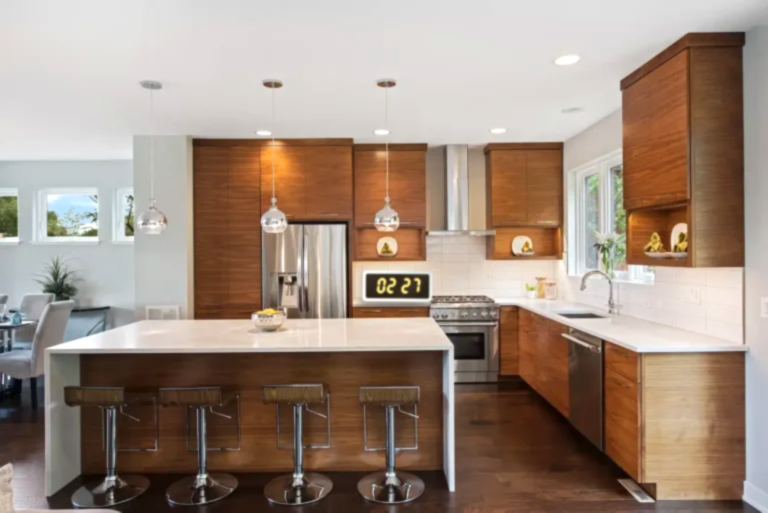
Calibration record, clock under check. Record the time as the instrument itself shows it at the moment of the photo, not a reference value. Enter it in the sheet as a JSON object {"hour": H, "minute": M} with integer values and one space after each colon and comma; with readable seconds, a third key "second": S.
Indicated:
{"hour": 2, "minute": 27}
